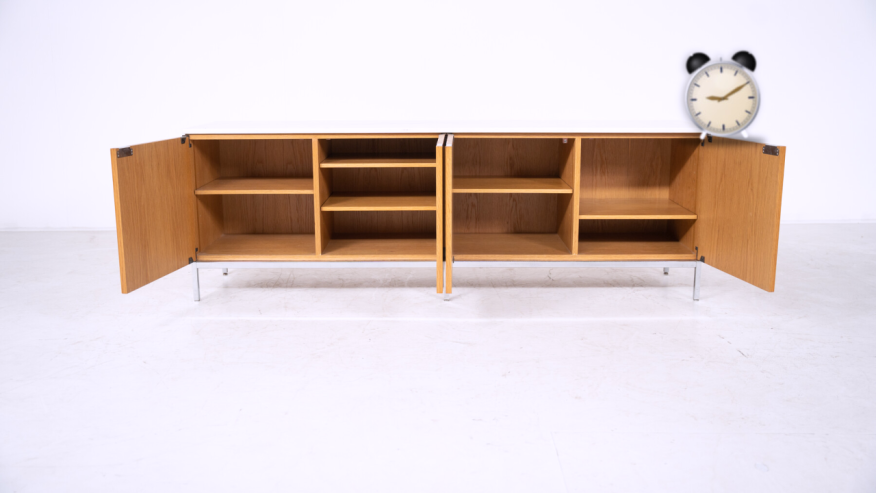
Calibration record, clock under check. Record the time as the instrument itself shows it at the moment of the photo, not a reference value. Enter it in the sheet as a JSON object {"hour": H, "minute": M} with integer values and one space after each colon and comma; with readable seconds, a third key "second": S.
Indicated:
{"hour": 9, "minute": 10}
